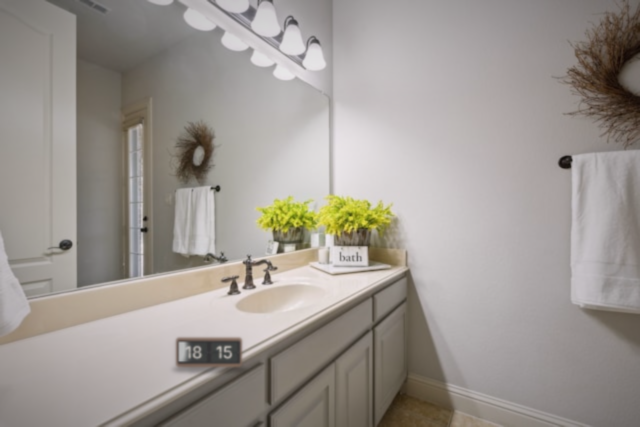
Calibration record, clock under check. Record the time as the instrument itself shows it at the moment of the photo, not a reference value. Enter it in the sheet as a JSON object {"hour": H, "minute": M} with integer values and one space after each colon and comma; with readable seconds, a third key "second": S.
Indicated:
{"hour": 18, "minute": 15}
